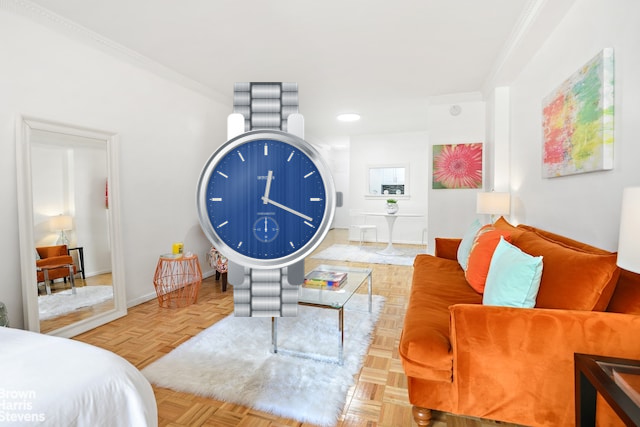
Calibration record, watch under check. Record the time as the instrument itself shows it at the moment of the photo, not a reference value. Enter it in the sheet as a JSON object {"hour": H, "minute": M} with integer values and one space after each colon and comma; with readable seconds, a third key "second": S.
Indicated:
{"hour": 12, "minute": 19}
